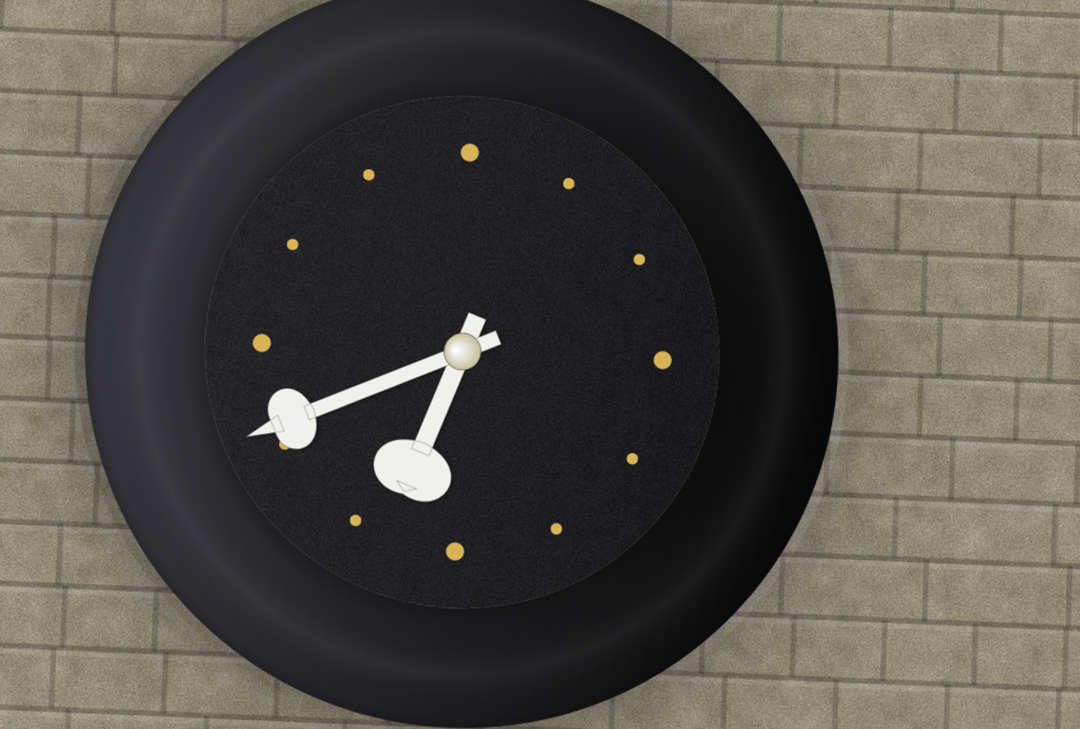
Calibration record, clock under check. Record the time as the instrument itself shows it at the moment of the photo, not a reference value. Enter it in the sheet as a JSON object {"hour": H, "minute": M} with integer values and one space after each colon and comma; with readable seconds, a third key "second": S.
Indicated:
{"hour": 6, "minute": 41}
